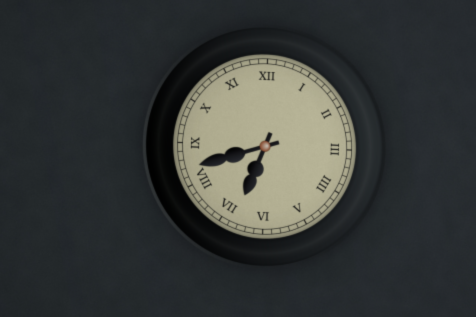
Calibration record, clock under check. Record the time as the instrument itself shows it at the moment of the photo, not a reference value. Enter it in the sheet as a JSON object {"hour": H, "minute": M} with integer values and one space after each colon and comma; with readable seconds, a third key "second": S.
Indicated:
{"hour": 6, "minute": 42}
